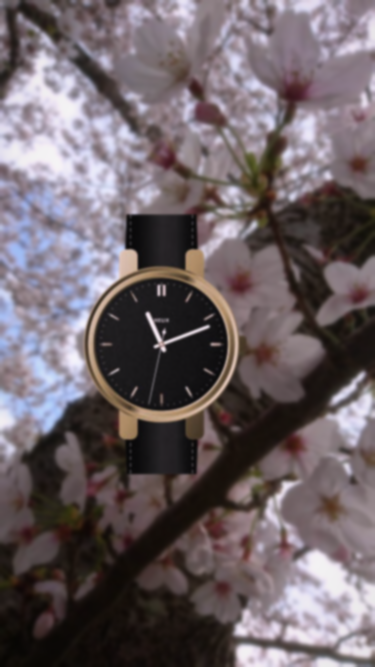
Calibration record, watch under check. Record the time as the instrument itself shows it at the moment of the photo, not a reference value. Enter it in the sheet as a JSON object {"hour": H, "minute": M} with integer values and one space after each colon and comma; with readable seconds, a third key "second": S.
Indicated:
{"hour": 11, "minute": 11, "second": 32}
